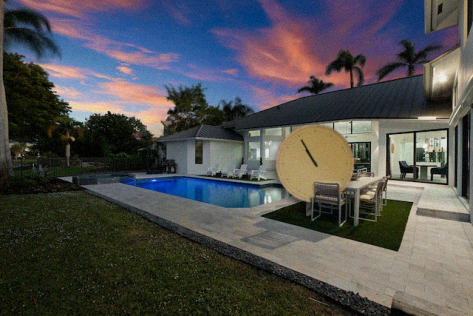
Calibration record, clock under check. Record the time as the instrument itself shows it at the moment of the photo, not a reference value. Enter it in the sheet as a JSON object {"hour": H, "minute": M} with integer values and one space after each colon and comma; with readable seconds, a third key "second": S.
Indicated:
{"hour": 10, "minute": 55}
